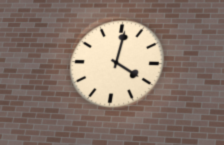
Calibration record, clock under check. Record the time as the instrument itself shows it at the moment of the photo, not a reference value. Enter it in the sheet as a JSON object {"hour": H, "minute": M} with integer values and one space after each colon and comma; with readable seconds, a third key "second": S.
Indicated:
{"hour": 4, "minute": 1}
